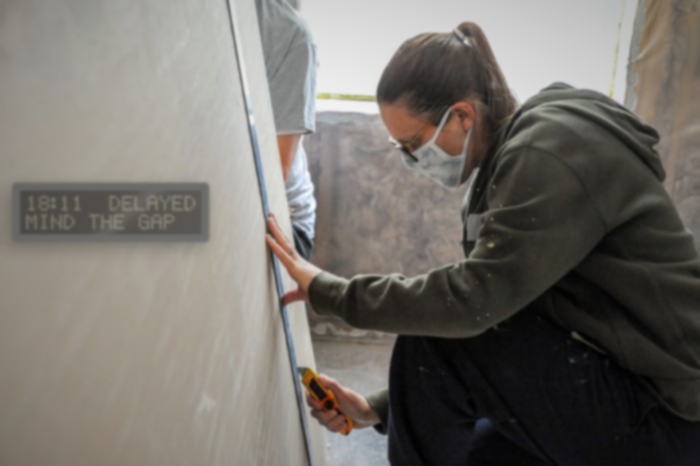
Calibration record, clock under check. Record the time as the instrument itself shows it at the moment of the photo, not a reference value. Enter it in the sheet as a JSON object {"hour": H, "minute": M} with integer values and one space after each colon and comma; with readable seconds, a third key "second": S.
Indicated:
{"hour": 18, "minute": 11}
